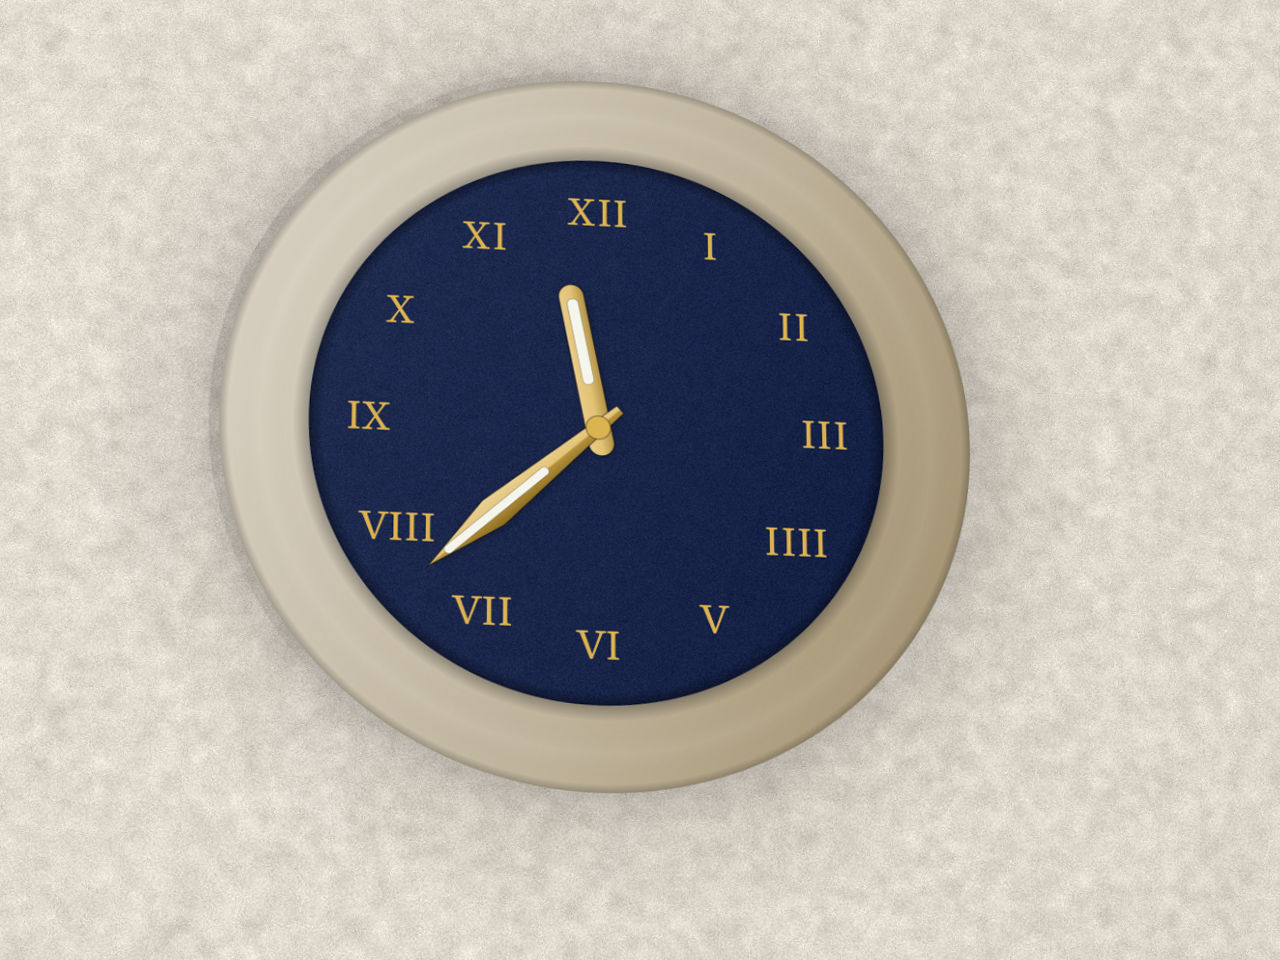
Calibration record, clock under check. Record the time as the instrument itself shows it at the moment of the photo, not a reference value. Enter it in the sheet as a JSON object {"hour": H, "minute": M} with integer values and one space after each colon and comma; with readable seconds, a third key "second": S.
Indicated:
{"hour": 11, "minute": 38}
